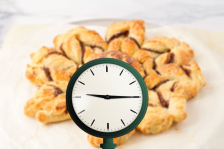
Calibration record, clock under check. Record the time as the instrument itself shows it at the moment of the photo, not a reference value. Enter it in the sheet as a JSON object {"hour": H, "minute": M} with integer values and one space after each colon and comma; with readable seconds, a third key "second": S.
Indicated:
{"hour": 9, "minute": 15}
